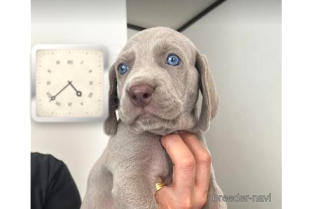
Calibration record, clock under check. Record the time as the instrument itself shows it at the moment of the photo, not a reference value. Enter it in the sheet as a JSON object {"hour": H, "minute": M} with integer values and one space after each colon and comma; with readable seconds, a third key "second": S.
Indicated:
{"hour": 4, "minute": 38}
